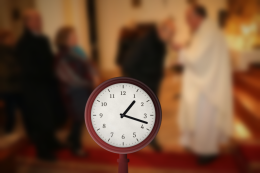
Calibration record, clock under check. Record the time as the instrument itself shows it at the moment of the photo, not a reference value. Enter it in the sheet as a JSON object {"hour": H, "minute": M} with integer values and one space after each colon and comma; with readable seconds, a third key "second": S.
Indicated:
{"hour": 1, "minute": 18}
